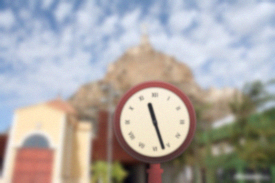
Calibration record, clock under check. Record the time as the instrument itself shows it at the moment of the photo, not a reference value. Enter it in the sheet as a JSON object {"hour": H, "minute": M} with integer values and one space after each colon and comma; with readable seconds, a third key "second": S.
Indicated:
{"hour": 11, "minute": 27}
